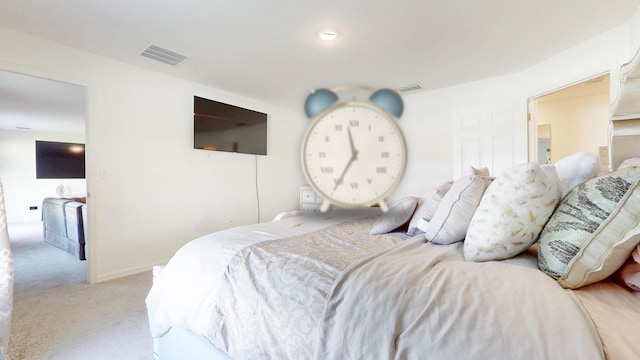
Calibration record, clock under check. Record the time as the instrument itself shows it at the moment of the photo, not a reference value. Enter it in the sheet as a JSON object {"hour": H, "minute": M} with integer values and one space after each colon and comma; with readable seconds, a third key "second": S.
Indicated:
{"hour": 11, "minute": 35}
